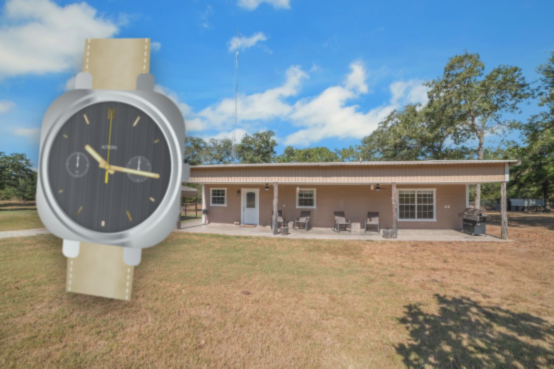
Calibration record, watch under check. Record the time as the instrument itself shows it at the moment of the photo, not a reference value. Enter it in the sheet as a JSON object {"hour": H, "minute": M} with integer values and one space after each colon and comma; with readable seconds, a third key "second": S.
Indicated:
{"hour": 10, "minute": 16}
